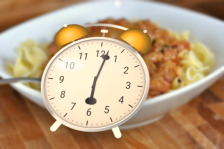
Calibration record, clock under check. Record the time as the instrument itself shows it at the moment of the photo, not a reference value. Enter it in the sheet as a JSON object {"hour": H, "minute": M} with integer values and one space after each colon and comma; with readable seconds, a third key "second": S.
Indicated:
{"hour": 6, "minute": 2}
